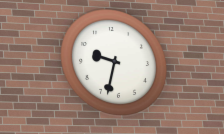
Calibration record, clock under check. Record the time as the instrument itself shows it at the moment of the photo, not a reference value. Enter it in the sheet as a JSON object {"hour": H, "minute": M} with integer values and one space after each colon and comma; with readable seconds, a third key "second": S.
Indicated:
{"hour": 9, "minute": 33}
